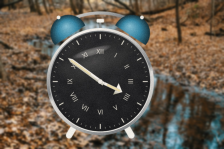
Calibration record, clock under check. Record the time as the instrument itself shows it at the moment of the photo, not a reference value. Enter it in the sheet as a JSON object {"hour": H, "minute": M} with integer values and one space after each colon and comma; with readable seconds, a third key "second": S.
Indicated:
{"hour": 3, "minute": 51}
